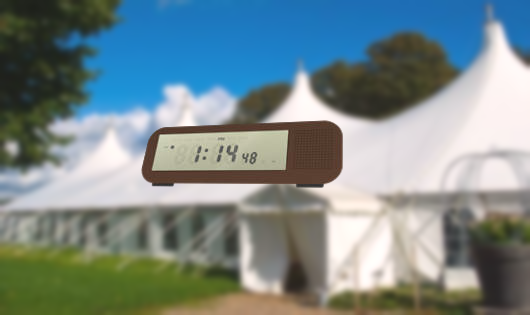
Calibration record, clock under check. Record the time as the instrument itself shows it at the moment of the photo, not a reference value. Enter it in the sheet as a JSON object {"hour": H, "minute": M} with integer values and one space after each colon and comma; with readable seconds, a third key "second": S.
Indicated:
{"hour": 1, "minute": 14, "second": 48}
